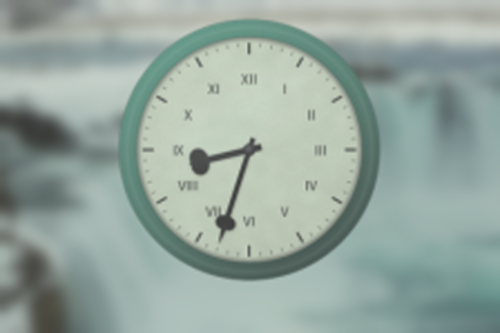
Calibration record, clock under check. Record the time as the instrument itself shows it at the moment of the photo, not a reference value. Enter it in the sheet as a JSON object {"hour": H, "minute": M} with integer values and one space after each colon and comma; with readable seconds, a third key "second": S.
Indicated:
{"hour": 8, "minute": 33}
